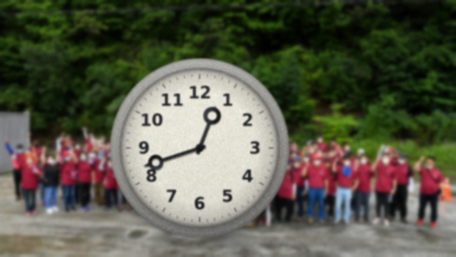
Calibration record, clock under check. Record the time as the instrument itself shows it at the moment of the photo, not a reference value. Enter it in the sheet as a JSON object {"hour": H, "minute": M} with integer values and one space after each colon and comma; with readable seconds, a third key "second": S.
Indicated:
{"hour": 12, "minute": 42}
